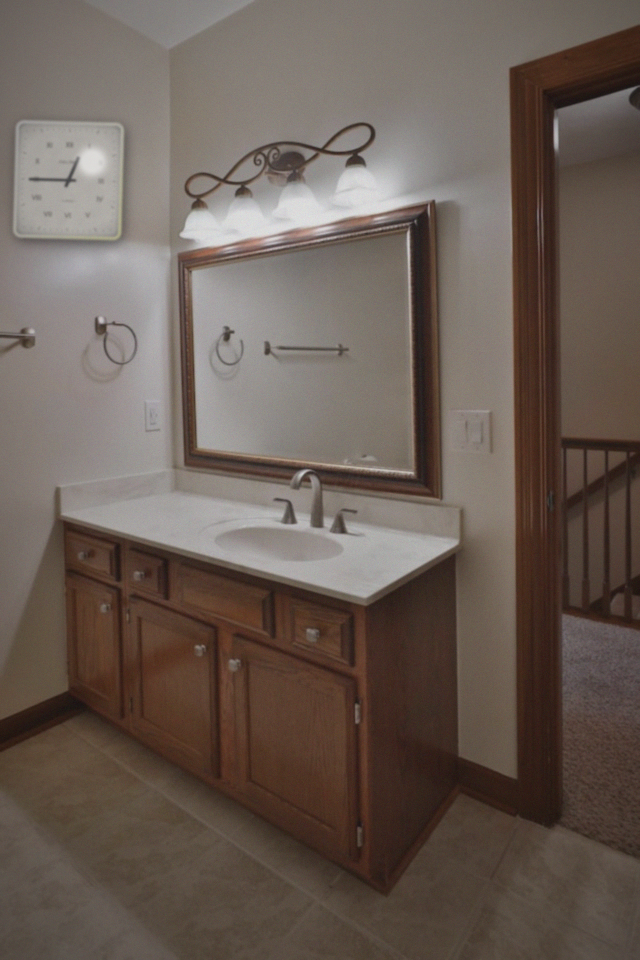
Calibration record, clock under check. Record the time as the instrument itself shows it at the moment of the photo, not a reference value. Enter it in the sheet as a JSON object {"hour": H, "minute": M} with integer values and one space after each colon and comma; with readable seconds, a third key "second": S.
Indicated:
{"hour": 12, "minute": 45}
